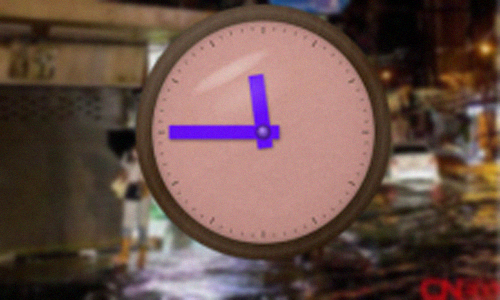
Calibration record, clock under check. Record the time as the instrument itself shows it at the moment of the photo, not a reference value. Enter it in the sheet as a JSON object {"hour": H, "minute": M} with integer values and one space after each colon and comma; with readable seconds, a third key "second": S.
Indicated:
{"hour": 11, "minute": 45}
